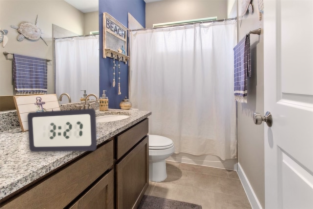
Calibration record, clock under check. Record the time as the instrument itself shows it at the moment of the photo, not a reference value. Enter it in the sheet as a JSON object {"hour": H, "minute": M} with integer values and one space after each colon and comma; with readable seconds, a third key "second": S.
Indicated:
{"hour": 3, "minute": 27}
